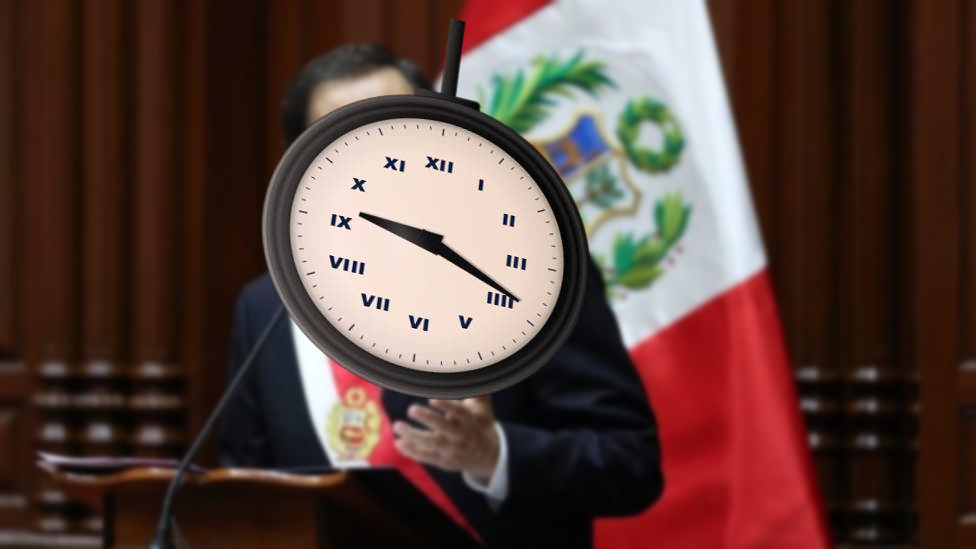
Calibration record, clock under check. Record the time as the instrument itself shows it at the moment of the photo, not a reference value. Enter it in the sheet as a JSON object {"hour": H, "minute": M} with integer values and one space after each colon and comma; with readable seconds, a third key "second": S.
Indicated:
{"hour": 9, "minute": 19}
